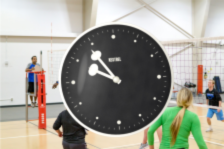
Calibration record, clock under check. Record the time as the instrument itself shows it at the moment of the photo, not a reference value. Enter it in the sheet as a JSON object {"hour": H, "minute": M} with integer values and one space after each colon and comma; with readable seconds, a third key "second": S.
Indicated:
{"hour": 9, "minute": 54}
